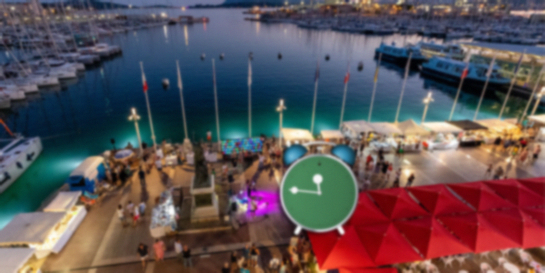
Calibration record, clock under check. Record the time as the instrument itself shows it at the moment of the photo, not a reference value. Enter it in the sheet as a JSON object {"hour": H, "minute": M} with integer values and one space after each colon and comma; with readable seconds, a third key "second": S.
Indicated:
{"hour": 11, "minute": 46}
